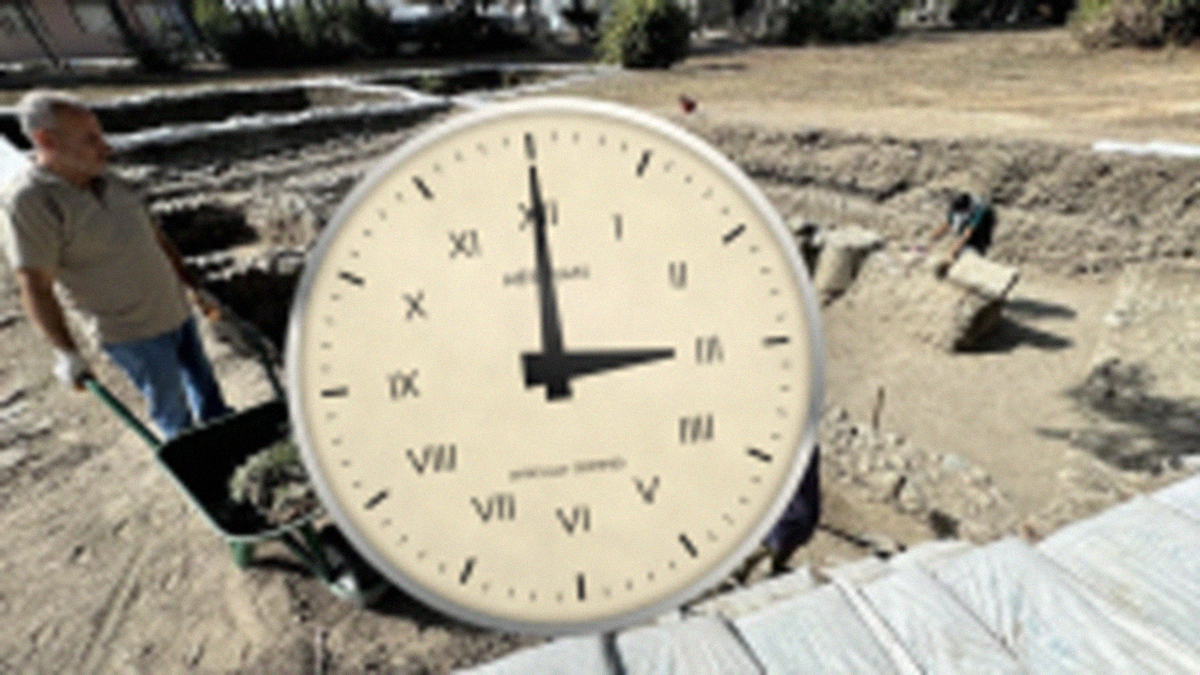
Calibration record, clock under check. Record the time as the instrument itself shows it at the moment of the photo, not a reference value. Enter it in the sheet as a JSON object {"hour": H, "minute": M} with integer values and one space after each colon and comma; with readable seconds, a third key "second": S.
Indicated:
{"hour": 3, "minute": 0}
